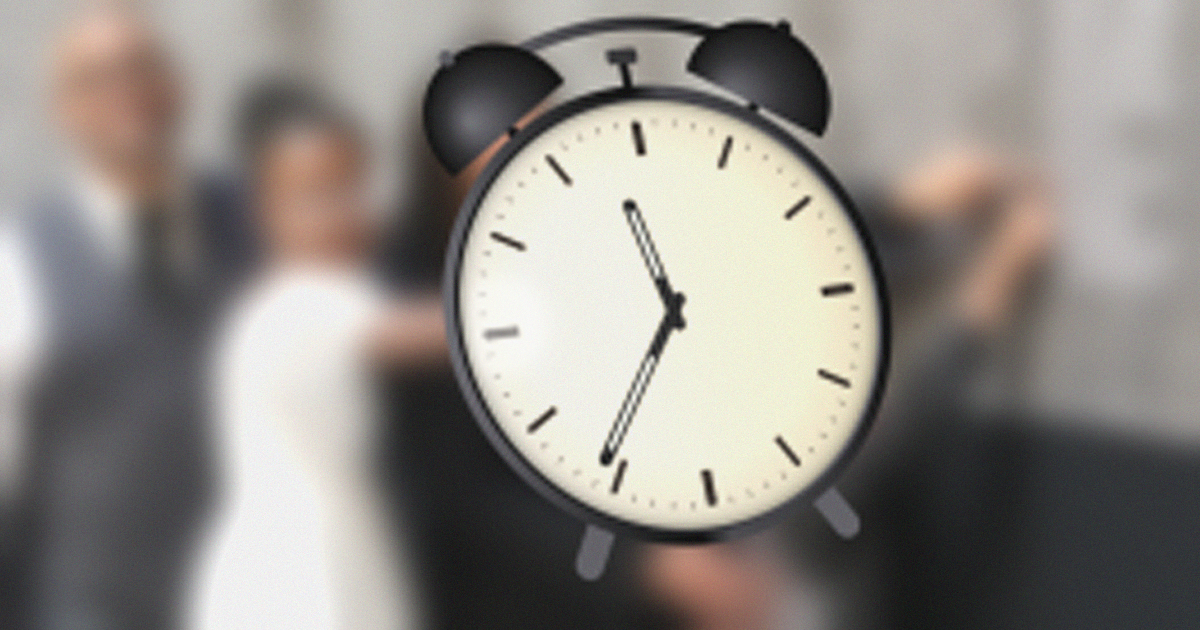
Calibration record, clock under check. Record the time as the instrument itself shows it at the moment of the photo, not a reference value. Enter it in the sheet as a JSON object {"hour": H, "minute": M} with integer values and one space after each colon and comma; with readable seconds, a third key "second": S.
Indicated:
{"hour": 11, "minute": 36}
